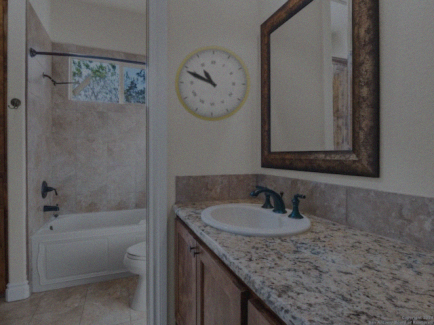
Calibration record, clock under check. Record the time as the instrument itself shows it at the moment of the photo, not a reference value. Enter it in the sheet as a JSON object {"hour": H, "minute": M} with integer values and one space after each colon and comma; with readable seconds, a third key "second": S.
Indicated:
{"hour": 10, "minute": 49}
